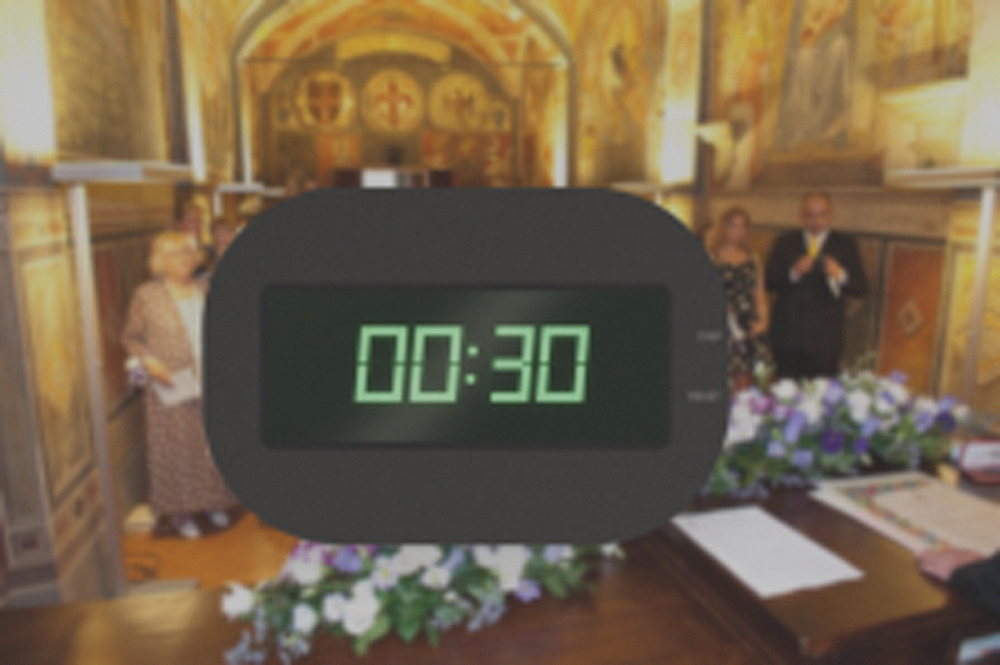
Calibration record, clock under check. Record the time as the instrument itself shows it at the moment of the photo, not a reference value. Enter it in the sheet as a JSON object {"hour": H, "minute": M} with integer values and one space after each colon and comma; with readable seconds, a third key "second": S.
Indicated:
{"hour": 0, "minute": 30}
